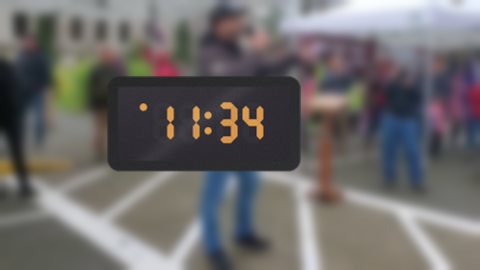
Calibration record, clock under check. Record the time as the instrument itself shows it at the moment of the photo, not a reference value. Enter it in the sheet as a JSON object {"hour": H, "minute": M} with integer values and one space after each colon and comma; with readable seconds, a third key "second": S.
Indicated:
{"hour": 11, "minute": 34}
